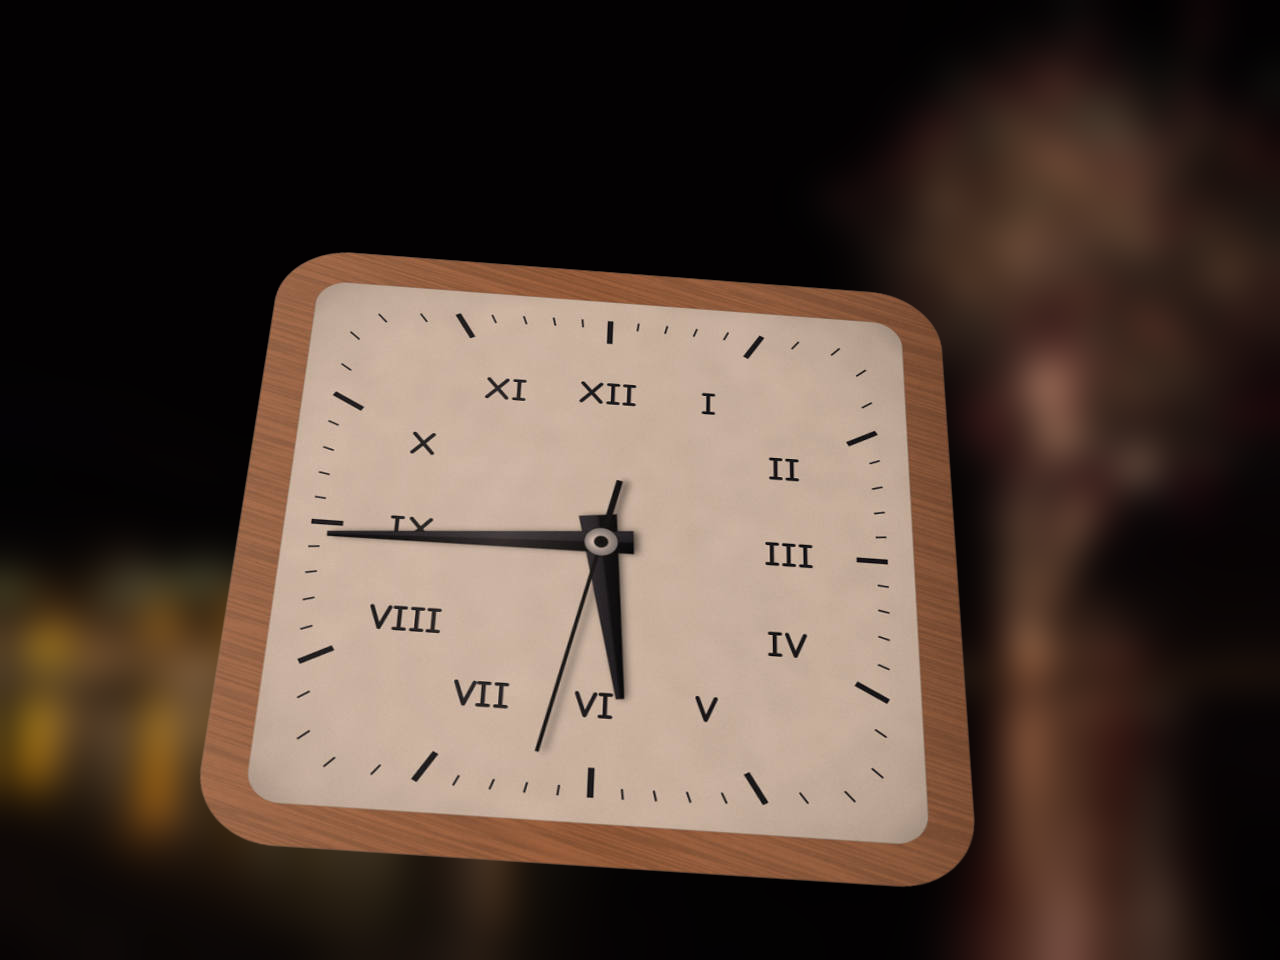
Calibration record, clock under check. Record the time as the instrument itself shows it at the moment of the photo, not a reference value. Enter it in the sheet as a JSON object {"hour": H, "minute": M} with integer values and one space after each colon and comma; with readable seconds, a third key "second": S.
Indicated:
{"hour": 5, "minute": 44, "second": 32}
